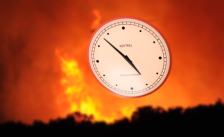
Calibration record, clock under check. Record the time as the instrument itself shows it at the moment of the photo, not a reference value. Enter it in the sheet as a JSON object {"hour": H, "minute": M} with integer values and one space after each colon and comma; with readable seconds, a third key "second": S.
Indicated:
{"hour": 4, "minute": 53}
